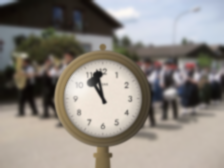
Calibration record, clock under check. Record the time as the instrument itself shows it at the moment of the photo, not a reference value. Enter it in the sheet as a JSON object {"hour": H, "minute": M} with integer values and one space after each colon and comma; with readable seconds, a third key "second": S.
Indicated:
{"hour": 10, "minute": 58}
